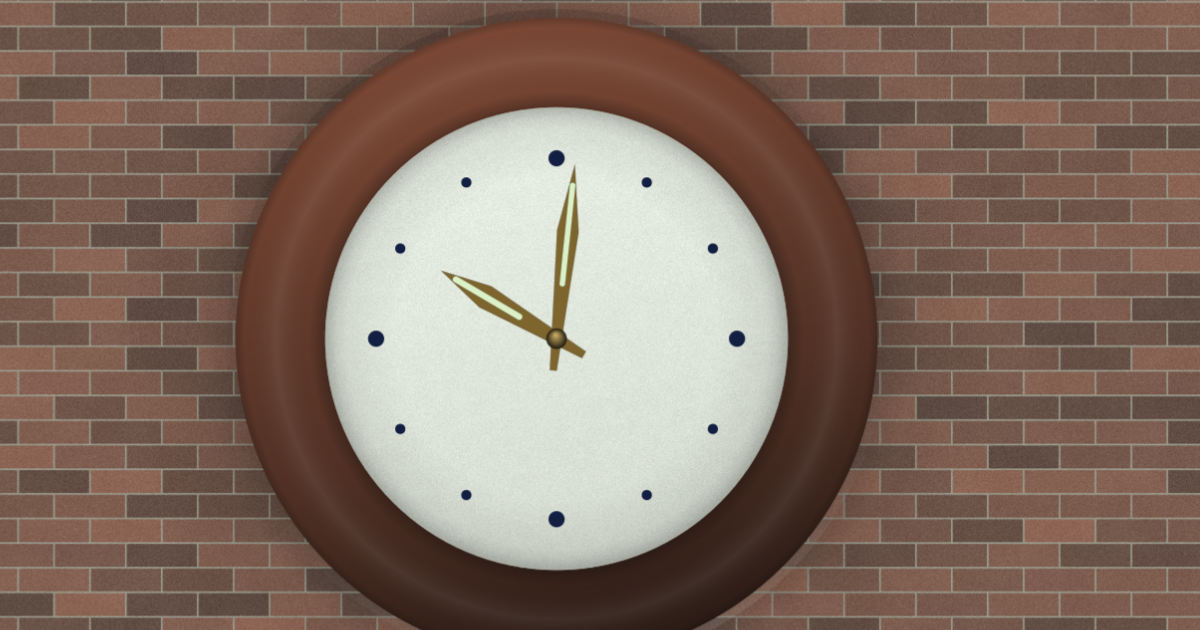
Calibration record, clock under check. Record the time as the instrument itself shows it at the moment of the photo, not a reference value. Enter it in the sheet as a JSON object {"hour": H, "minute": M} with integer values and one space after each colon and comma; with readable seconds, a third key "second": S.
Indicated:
{"hour": 10, "minute": 1}
